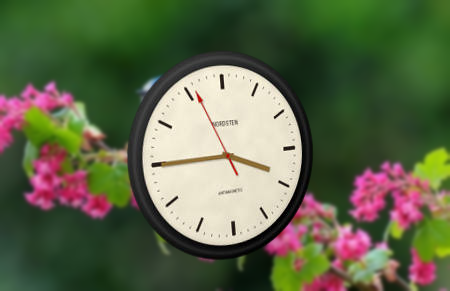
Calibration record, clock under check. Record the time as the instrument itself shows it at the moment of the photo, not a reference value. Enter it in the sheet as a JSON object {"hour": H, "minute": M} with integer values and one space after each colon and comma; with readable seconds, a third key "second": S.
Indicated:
{"hour": 3, "minute": 44, "second": 56}
